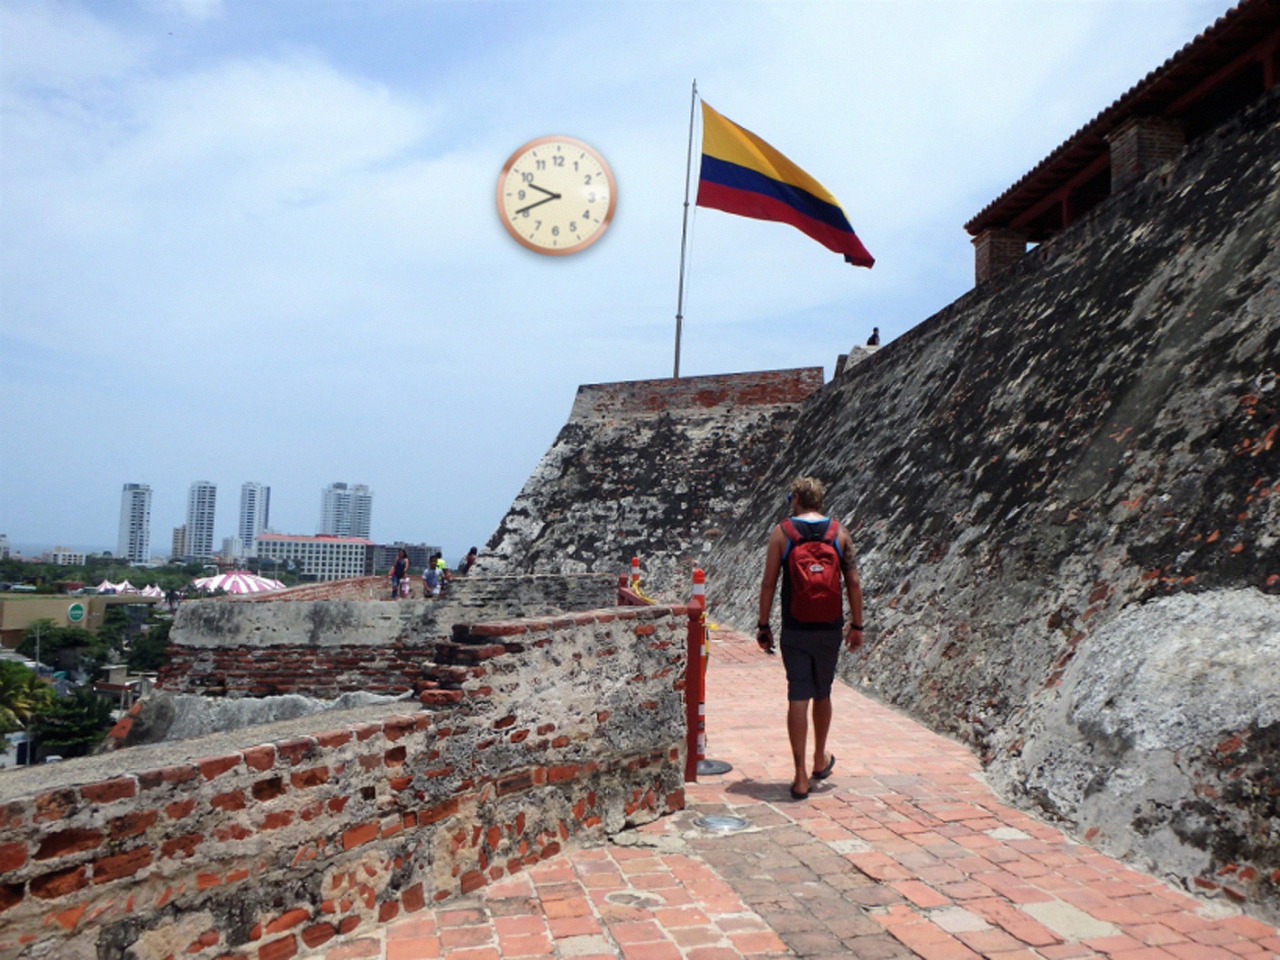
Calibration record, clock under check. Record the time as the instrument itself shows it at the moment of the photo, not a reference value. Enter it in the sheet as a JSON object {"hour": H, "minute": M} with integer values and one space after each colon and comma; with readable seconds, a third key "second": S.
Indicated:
{"hour": 9, "minute": 41}
